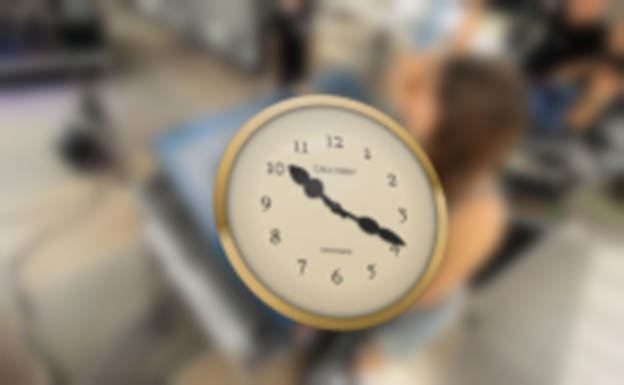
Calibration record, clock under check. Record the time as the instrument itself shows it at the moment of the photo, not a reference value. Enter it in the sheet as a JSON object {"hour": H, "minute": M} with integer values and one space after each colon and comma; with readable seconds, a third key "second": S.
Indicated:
{"hour": 10, "minute": 19}
